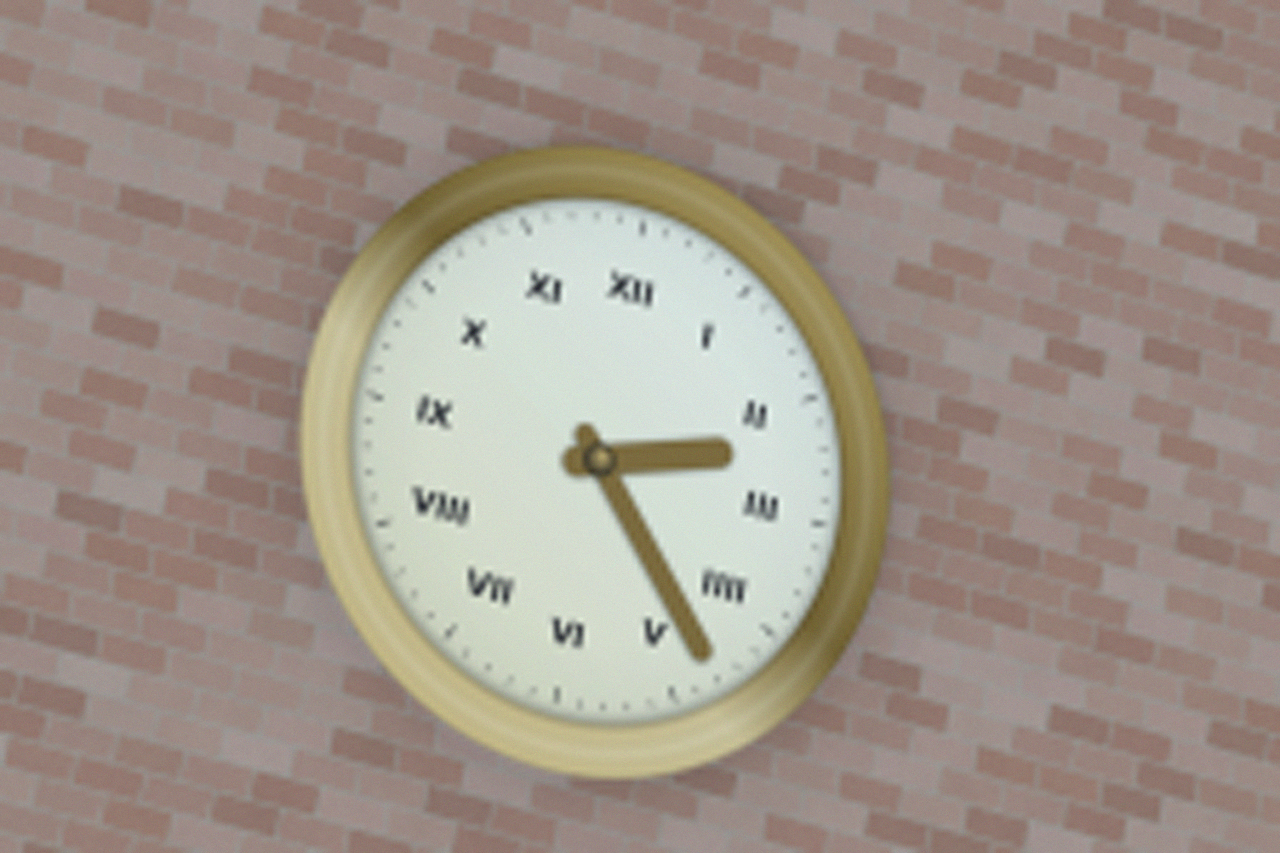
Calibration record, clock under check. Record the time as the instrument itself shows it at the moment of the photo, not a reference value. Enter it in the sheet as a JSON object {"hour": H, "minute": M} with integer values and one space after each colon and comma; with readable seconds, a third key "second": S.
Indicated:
{"hour": 2, "minute": 23}
